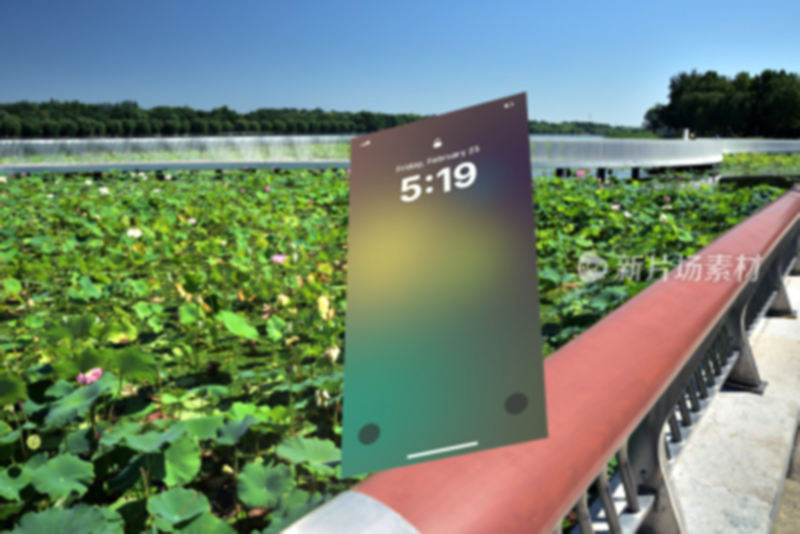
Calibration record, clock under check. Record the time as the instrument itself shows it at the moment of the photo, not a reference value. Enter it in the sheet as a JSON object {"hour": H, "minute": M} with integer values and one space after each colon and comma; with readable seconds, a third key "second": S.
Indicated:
{"hour": 5, "minute": 19}
